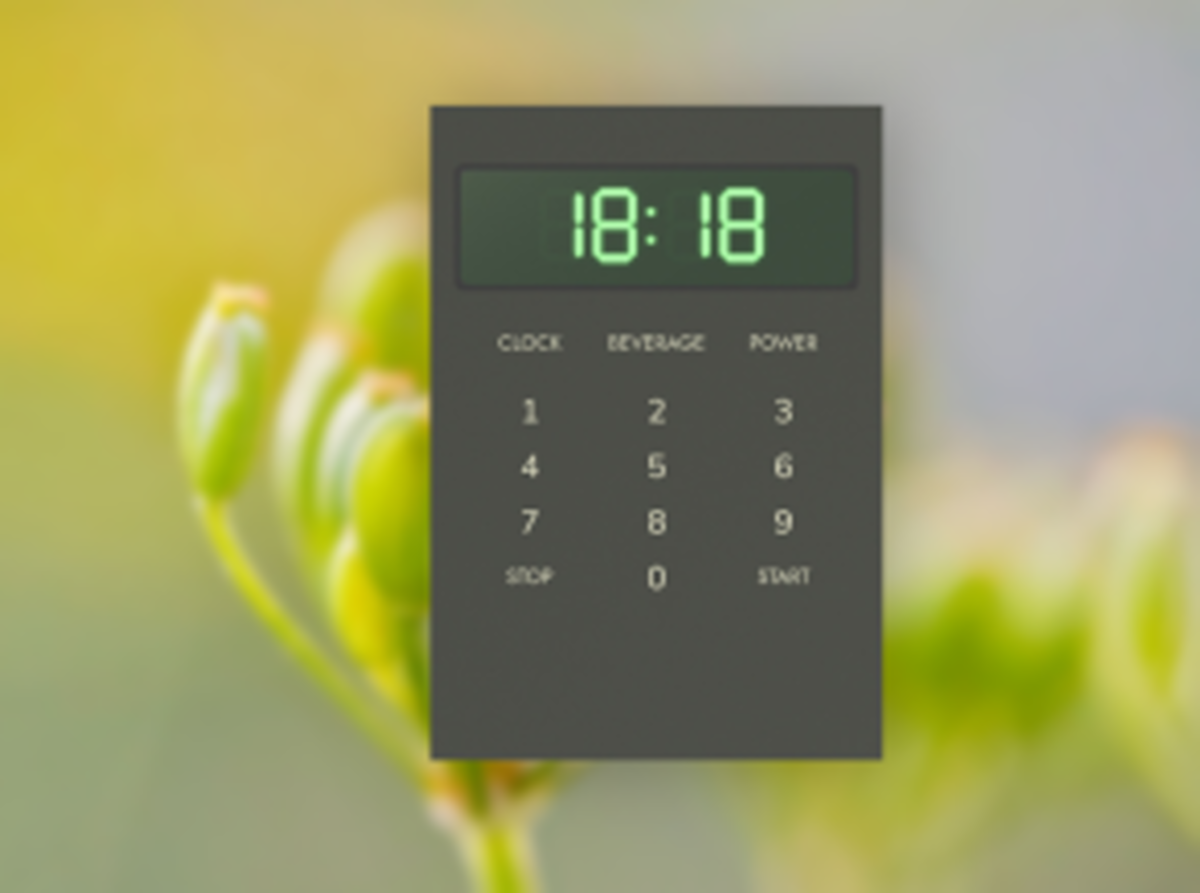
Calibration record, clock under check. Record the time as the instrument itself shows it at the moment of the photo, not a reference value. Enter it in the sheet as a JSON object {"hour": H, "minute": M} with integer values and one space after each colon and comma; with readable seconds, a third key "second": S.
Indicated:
{"hour": 18, "minute": 18}
